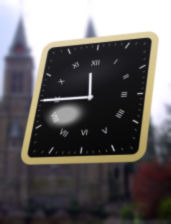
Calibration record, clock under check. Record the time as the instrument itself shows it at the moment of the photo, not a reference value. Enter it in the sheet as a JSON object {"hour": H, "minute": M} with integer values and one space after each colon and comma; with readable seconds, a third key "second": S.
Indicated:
{"hour": 11, "minute": 45}
